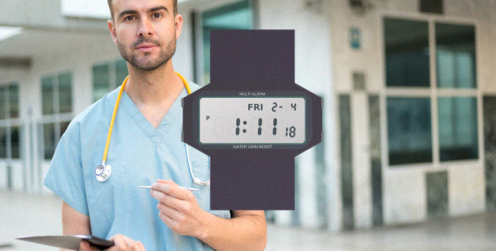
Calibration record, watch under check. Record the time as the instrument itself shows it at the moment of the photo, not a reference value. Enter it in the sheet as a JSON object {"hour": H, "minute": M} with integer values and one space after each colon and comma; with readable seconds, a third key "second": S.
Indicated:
{"hour": 1, "minute": 11, "second": 18}
